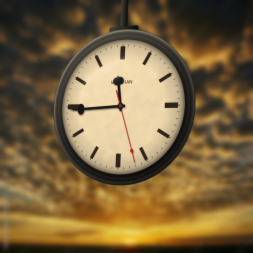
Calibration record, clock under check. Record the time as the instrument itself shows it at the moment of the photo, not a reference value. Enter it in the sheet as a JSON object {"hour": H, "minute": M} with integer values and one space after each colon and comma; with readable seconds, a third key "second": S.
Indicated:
{"hour": 11, "minute": 44, "second": 27}
